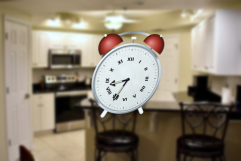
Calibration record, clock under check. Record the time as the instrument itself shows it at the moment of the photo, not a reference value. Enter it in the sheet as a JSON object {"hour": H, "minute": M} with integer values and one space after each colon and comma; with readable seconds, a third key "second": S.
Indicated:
{"hour": 8, "minute": 35}
